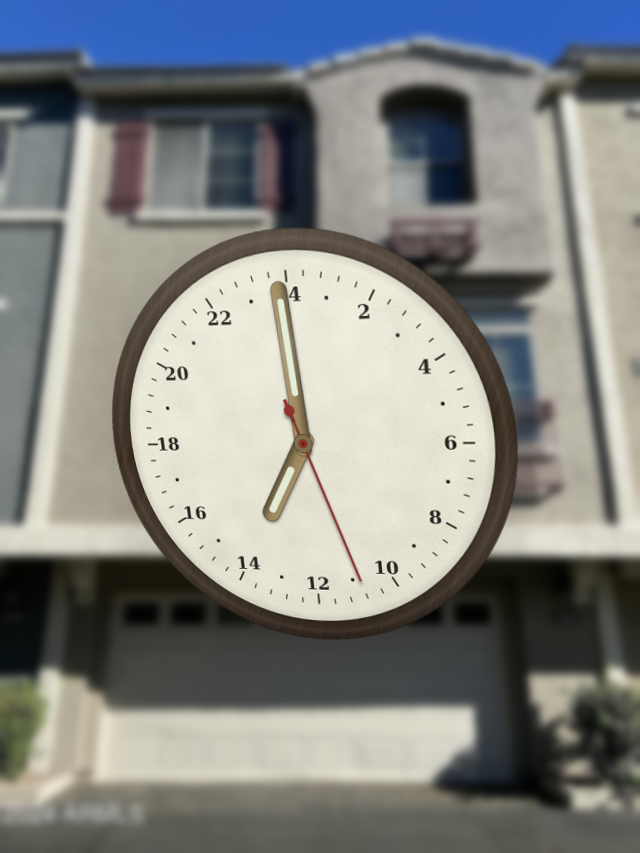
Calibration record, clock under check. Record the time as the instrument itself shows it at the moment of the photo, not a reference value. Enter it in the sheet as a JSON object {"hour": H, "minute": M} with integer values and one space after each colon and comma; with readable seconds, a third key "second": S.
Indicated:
{"hour": 13, "minute": 59, "second": 27}
